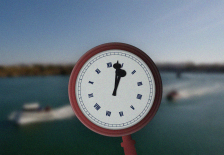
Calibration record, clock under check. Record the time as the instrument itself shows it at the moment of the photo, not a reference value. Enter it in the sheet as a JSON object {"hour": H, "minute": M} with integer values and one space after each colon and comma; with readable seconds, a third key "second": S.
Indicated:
{"hour": 1, "minute": 3}
